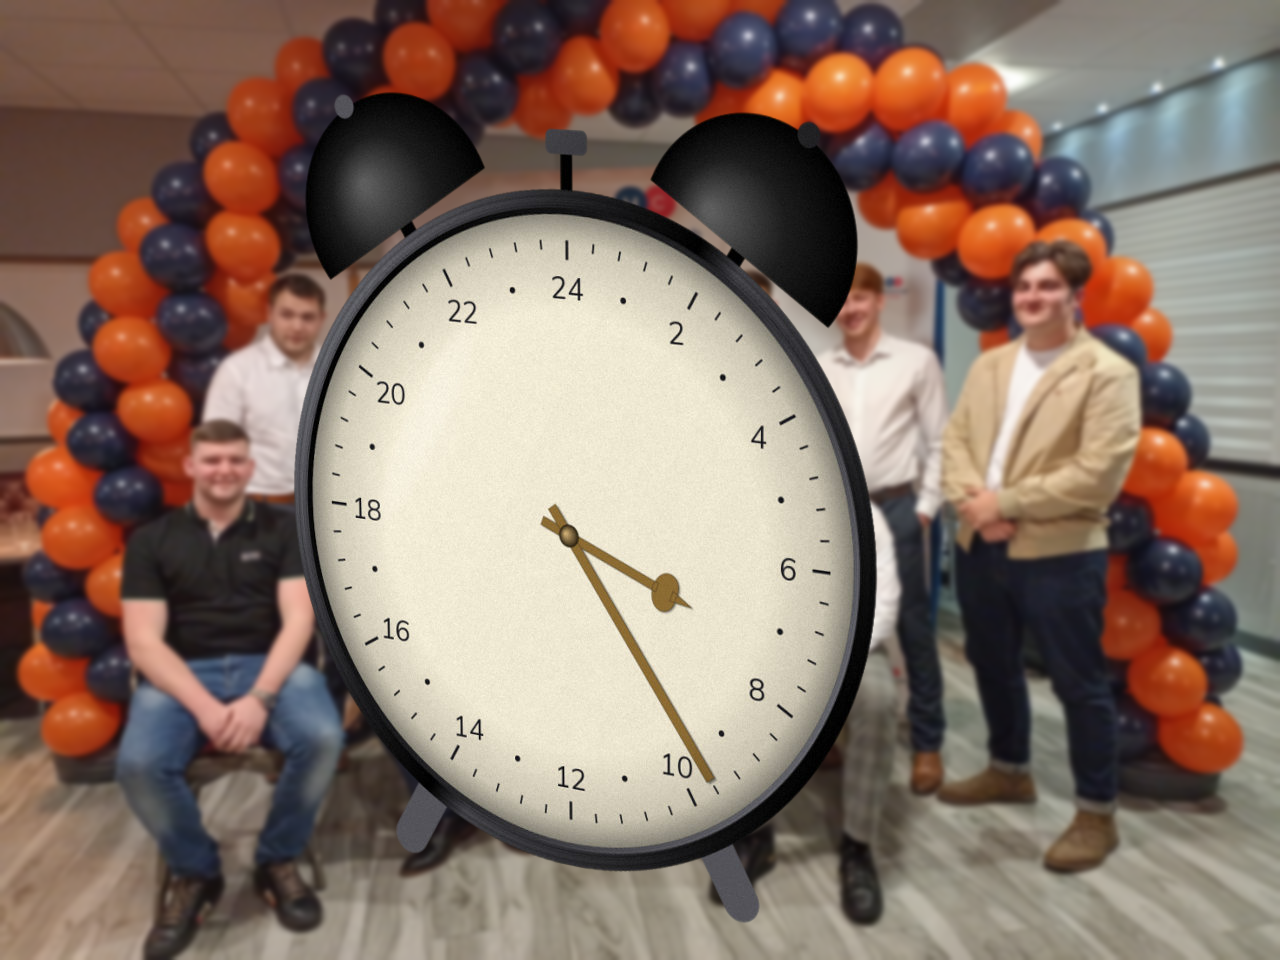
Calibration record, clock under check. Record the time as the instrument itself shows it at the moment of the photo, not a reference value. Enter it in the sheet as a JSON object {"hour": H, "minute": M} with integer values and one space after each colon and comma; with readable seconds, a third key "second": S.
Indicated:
{"hour": 7, "minute": 24}
